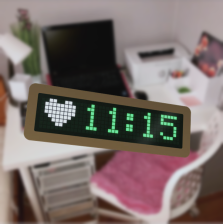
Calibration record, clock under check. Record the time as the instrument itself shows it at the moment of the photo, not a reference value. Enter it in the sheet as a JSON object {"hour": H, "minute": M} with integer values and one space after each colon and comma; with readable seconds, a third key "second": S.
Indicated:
{"hour": 11, "minute": 15}
